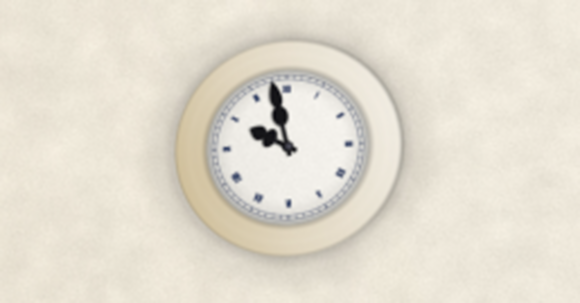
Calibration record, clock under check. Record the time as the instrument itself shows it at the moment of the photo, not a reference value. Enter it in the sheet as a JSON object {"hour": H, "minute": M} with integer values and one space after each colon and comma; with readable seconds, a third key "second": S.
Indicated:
{"hour": 9, "minute": 58}
